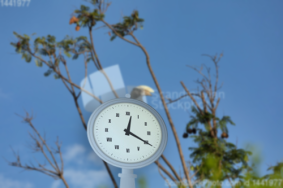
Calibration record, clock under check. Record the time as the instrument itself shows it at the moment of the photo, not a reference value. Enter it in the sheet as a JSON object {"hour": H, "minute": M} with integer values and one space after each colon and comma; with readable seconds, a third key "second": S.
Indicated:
{"hour": 12, "minute": 20}
